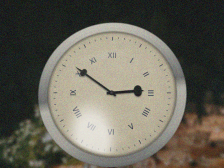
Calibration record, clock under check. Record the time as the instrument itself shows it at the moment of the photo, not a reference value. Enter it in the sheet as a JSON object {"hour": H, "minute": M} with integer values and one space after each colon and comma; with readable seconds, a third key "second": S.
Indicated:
{"hour": 2, "minute": 51}
